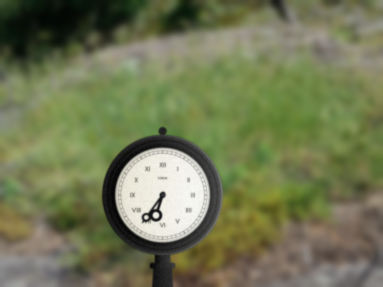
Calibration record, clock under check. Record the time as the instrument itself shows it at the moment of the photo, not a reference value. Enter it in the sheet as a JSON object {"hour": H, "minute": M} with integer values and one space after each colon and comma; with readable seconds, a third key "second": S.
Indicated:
{"hour": 6, "minute": 36}
